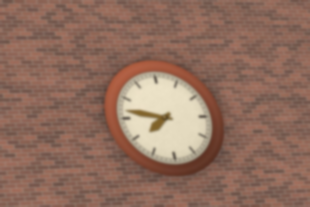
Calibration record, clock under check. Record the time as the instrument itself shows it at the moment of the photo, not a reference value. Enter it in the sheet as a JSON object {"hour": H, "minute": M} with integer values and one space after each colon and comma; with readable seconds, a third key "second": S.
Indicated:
{"hour": 7, "minute": 47}
